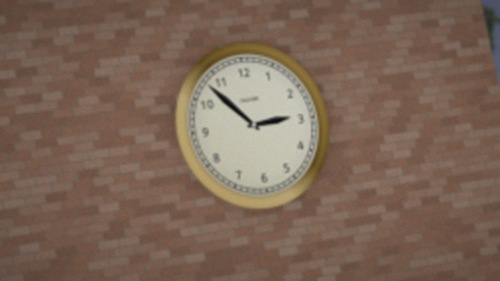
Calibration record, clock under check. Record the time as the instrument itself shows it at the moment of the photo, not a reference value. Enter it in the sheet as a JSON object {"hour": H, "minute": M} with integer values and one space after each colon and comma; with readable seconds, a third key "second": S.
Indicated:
{"hour": 2, "minute": 53}
